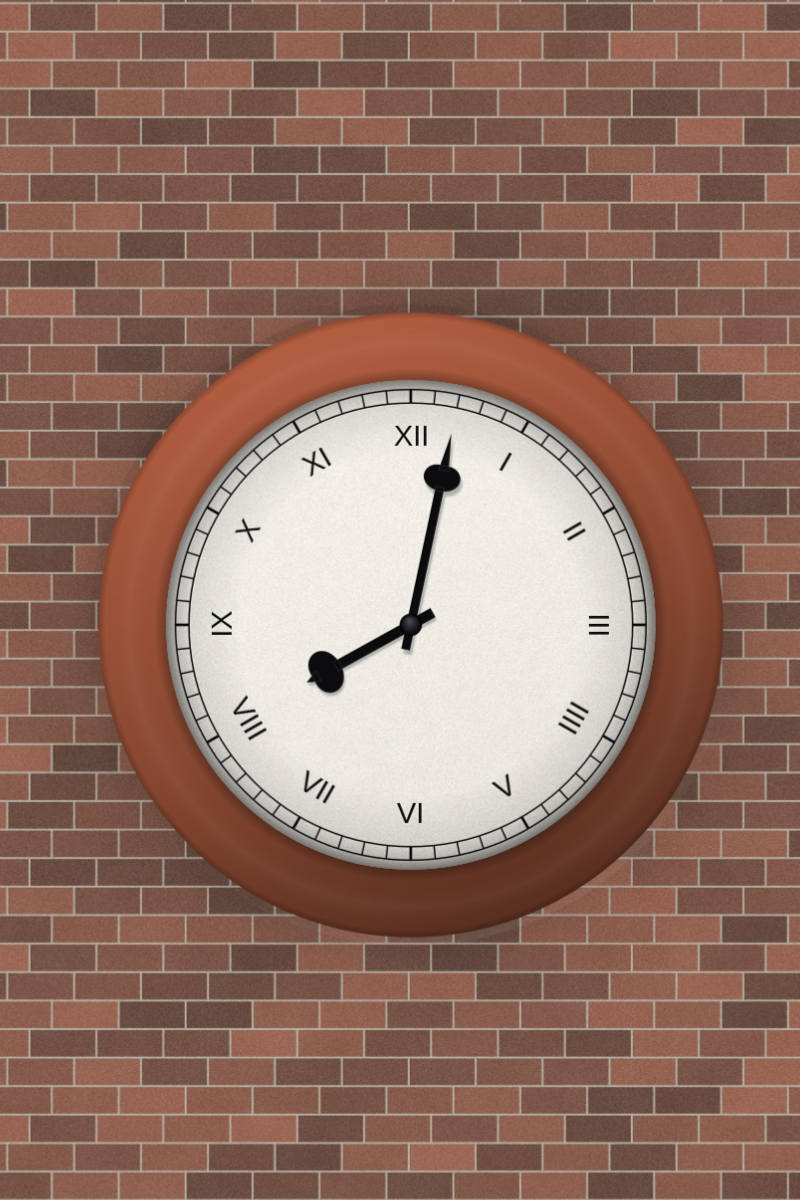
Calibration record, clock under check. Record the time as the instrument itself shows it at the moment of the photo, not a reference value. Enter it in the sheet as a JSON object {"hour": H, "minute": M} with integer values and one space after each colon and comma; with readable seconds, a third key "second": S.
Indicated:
{"hour": 8, "minute": 2}
